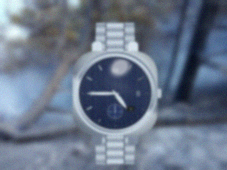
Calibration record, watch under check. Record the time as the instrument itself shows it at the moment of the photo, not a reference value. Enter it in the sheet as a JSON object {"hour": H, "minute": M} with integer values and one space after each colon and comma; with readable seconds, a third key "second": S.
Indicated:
{"hour": 4, "minute": 45}
